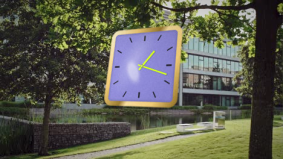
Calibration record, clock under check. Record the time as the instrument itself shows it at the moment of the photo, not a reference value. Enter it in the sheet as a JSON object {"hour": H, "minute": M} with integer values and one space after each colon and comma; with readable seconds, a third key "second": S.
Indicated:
{"hour": 1, "minute": 18}
